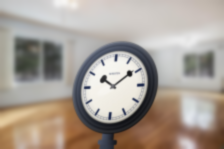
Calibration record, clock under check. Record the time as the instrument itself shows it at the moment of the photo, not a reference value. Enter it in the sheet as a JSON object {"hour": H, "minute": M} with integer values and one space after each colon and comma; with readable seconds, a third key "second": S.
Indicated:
{"hour": 10, "minute": 9}
